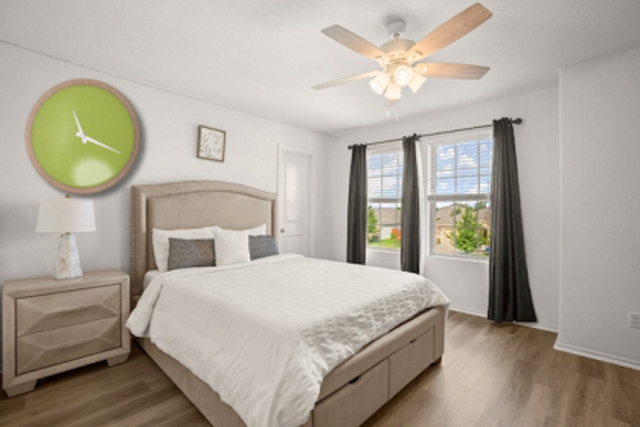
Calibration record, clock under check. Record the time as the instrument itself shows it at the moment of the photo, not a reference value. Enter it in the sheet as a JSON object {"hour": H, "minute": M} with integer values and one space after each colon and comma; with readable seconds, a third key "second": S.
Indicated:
{"hour": 11, "minute": 19}
